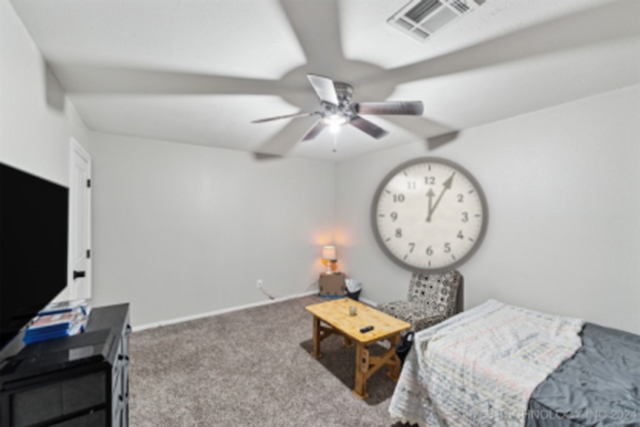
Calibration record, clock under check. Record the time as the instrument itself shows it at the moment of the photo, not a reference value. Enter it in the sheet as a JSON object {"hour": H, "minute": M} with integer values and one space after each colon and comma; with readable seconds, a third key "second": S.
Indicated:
{"hour": 12, "minute": 5}
